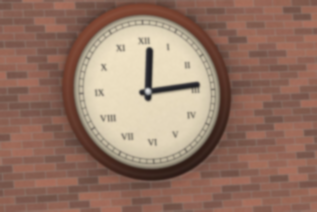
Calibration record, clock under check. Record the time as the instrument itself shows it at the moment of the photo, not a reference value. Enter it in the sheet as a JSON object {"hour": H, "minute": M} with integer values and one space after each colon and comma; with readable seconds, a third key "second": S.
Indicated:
{"hour": 12, "minute": 14}
